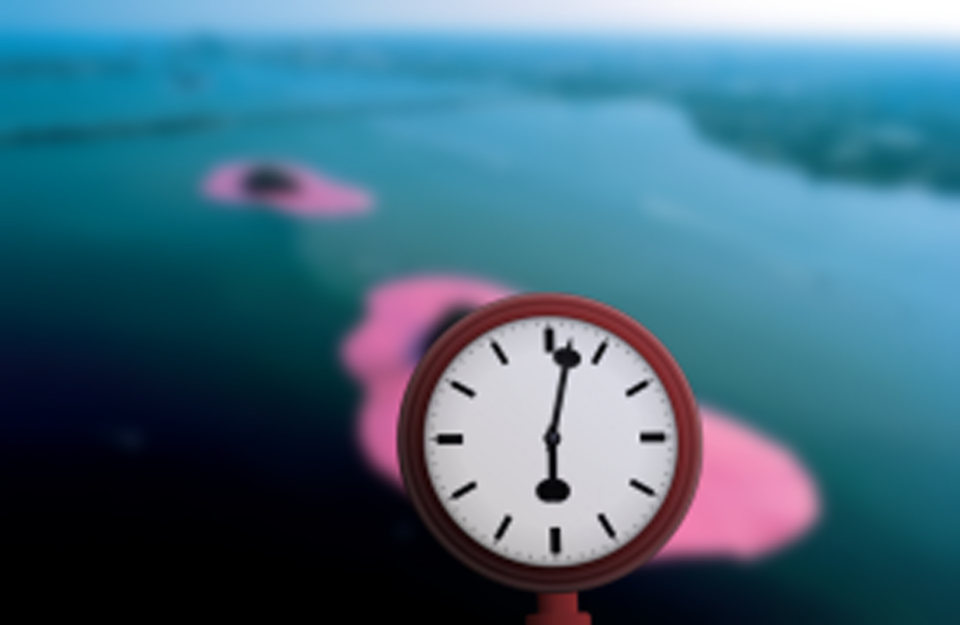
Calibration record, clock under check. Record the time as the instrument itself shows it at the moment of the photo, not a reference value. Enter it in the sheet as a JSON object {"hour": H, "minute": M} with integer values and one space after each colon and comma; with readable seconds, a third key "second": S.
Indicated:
{"hour": 6, "minute": 2}
